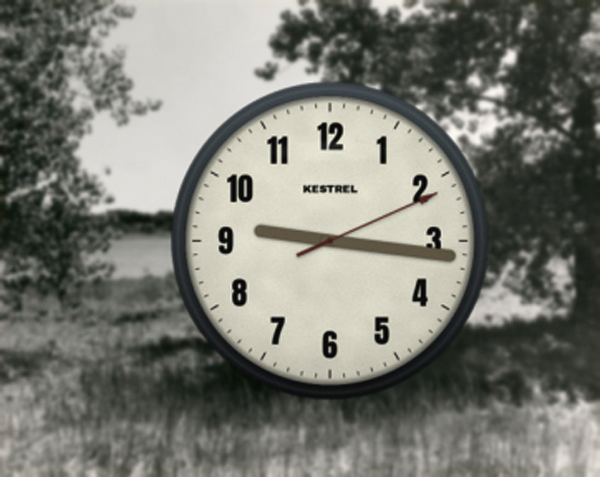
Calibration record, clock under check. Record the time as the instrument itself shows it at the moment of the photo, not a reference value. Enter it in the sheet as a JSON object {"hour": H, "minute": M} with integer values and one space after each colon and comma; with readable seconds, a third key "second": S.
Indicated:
{"hour": 9, "minute": 16, "second": 11}
